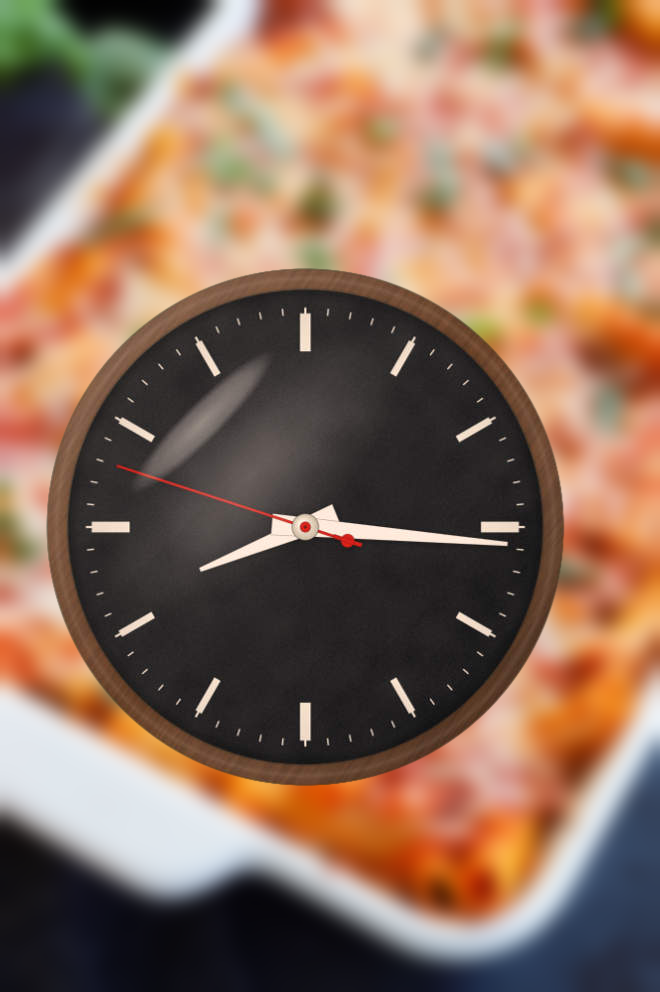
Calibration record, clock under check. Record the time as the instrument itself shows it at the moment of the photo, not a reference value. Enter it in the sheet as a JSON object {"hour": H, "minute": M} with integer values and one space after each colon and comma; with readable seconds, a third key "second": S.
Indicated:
{"hour": 8, "minute": 15, "second": 48}
